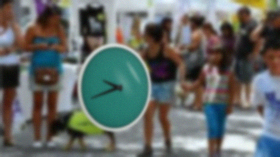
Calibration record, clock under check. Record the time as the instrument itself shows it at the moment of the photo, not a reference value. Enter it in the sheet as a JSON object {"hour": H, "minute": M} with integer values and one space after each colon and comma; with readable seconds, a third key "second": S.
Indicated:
{"hour": 9, "minute": 42}
